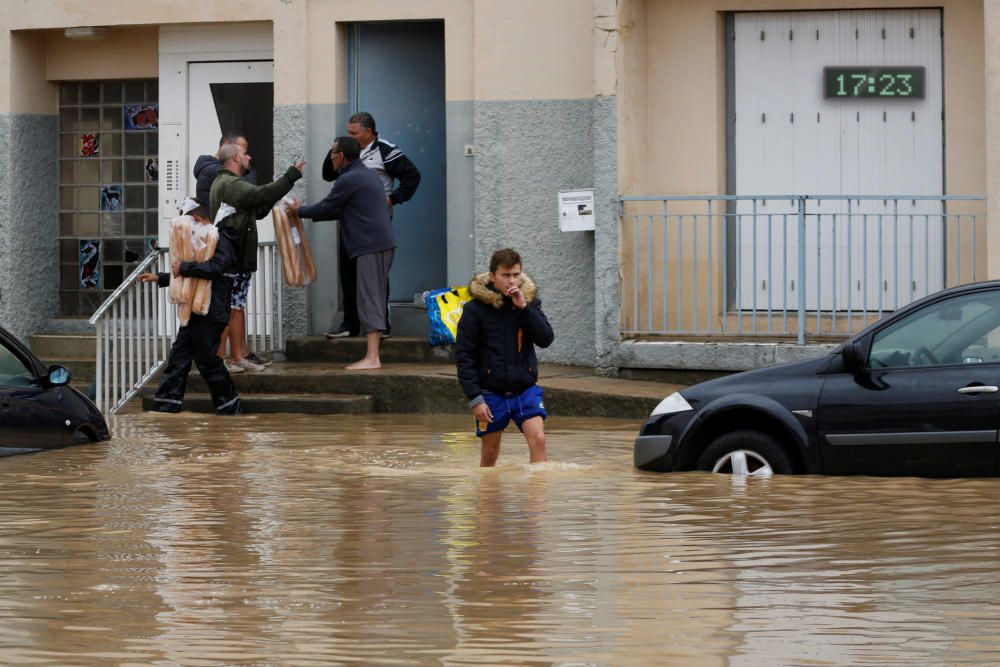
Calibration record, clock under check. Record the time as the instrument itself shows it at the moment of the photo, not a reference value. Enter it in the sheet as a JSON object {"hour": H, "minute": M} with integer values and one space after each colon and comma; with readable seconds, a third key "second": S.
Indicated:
{"hour": 17, "minute": 23}
